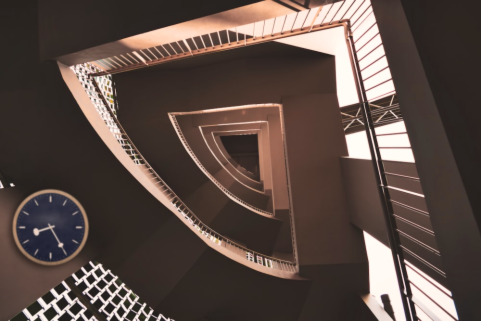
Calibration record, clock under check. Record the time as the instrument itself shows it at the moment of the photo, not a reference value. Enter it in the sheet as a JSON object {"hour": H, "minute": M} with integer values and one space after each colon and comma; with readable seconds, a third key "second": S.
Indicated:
{"hour": 8, "minute": 25}
